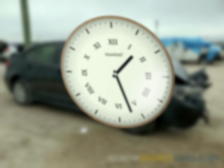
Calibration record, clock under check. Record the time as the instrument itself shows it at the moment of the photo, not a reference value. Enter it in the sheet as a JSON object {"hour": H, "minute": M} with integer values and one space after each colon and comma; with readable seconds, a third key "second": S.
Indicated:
{"hour": 1, "minute": 27}
